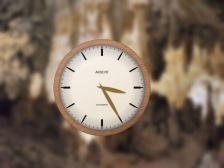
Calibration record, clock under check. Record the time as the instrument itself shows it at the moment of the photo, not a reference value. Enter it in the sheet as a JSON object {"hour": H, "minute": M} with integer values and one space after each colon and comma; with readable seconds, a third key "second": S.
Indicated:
{"hour": 3, "minute": 25}
